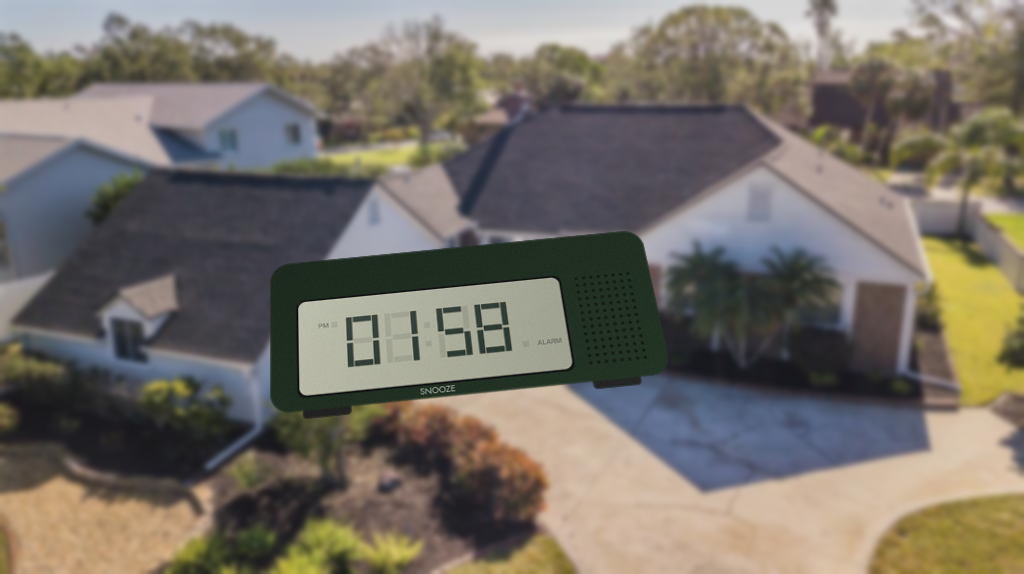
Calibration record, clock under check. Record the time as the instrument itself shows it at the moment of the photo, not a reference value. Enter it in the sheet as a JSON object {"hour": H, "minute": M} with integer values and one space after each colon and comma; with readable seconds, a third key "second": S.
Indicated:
{"hour": 1, "minute": 58}
